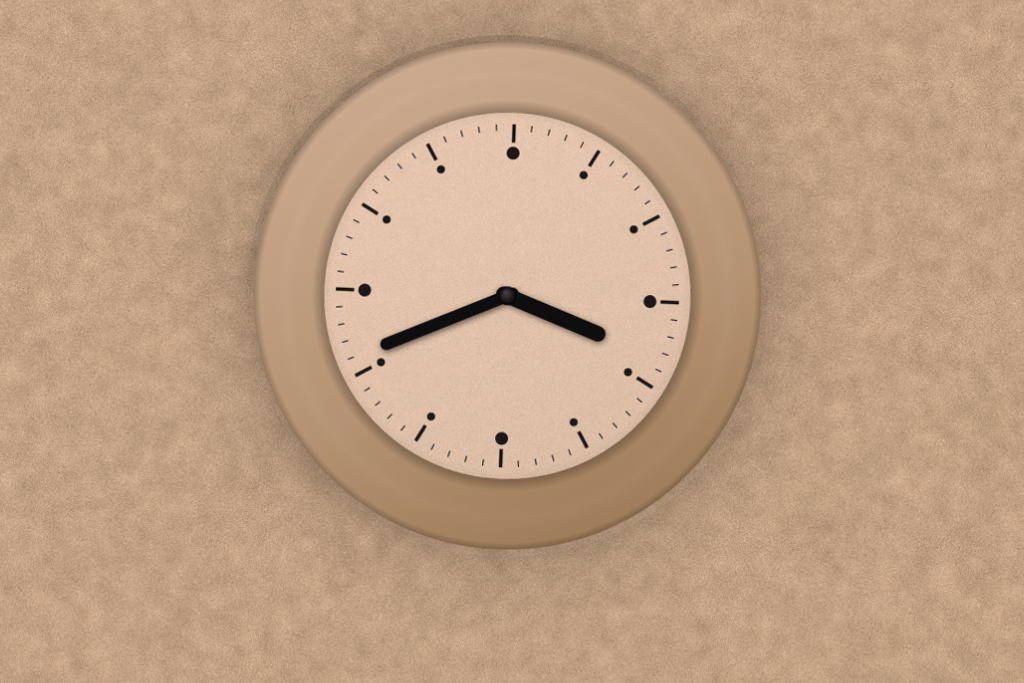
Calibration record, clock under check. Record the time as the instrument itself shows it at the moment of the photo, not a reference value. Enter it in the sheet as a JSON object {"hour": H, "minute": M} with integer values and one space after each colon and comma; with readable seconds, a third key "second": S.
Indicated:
{"hour": 3, "minute": 41}
